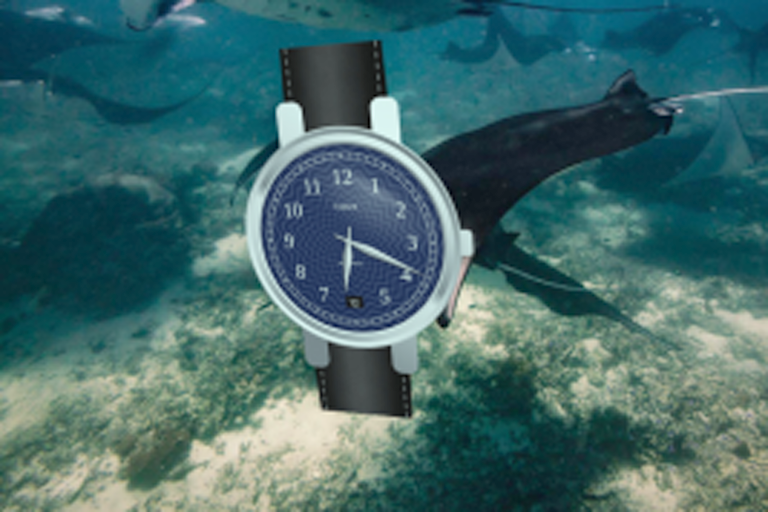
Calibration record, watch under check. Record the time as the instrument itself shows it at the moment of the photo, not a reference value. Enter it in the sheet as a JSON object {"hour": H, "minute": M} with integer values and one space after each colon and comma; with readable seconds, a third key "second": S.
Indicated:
{"hour": 6, "minute": 19}
